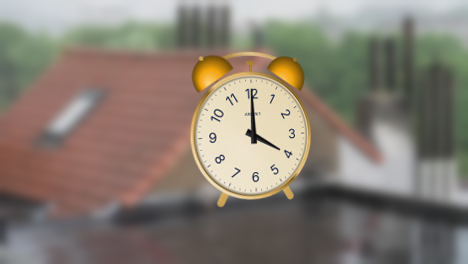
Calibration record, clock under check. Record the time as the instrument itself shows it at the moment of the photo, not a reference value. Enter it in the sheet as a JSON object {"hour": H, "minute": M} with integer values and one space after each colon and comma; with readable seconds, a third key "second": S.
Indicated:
{"hour": 4, "minute": 0}
